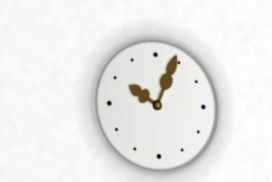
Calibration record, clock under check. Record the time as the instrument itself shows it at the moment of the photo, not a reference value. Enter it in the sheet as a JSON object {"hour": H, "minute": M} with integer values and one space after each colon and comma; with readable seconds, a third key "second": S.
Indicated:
{"hour": 10, "minute": 4}
